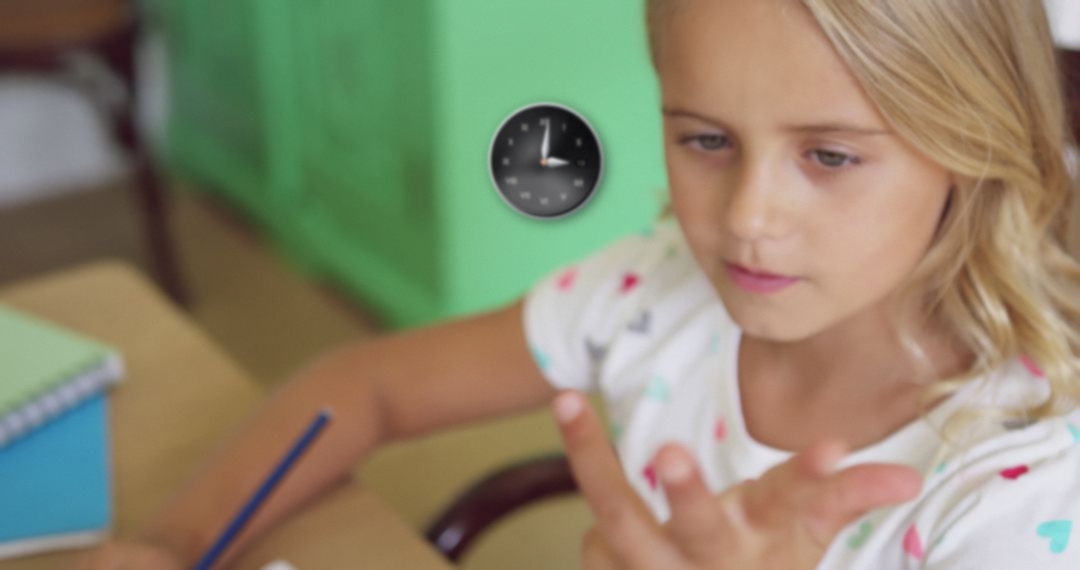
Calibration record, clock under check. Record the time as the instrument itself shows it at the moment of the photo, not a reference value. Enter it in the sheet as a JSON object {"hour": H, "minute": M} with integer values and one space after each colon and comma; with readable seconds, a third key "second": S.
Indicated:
{"hour": 3, "minute": 1}
